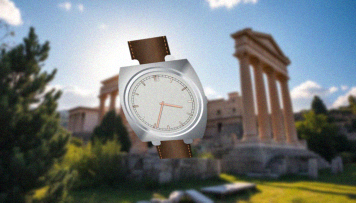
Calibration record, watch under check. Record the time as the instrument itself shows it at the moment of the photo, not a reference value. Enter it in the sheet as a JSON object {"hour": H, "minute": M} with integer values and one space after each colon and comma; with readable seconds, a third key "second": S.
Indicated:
{"hour": 3, "minute": 34}
